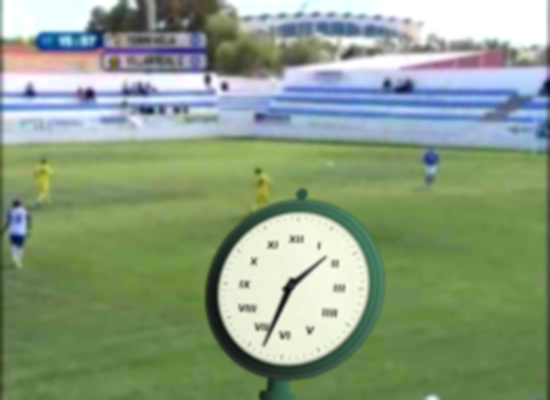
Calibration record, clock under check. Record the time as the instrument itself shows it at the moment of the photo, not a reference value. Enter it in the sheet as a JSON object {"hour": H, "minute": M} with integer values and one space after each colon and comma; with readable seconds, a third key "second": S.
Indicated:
{"hour": 1, "minute": 33}
